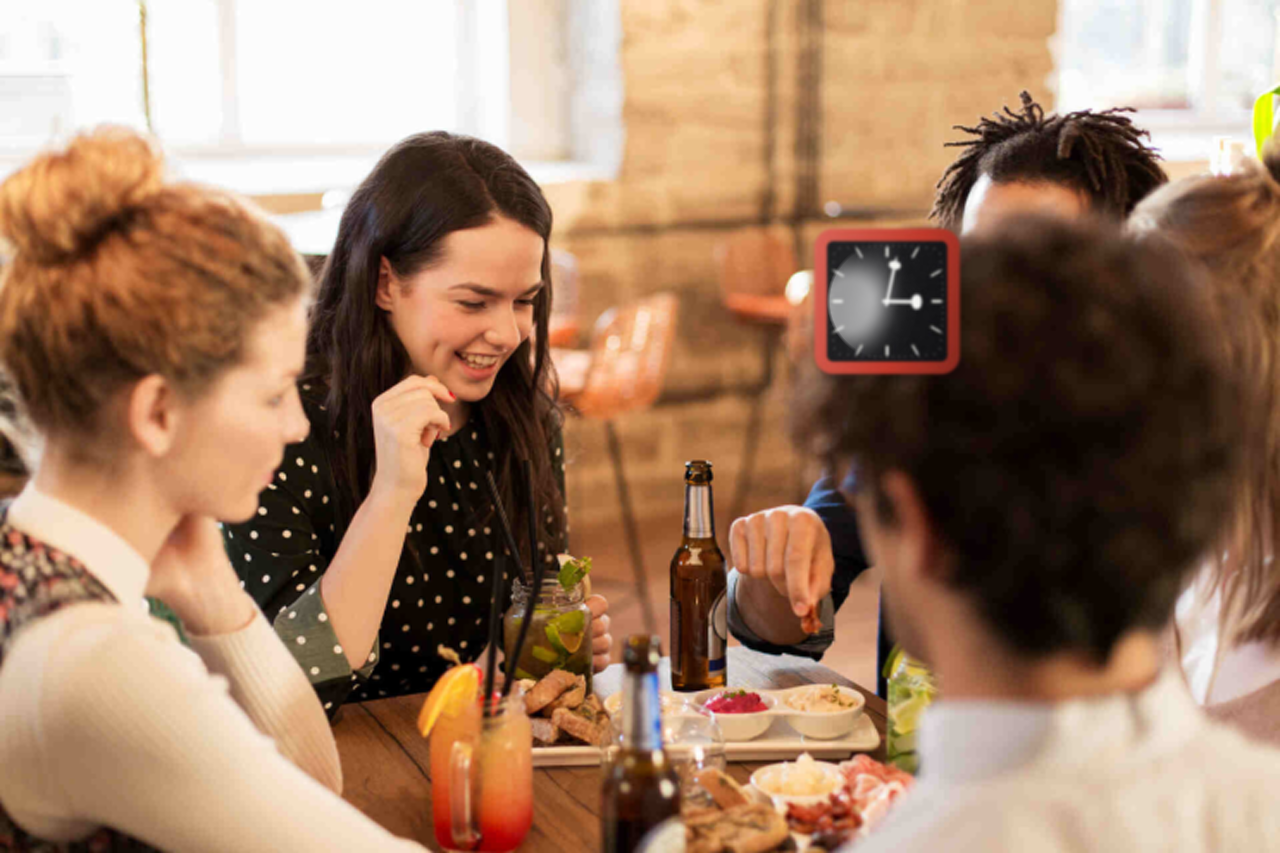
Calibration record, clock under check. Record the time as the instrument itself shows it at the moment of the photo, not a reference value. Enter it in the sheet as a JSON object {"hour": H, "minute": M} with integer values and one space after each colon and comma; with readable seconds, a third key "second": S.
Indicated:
{"hour": 3, "minute": 2}
